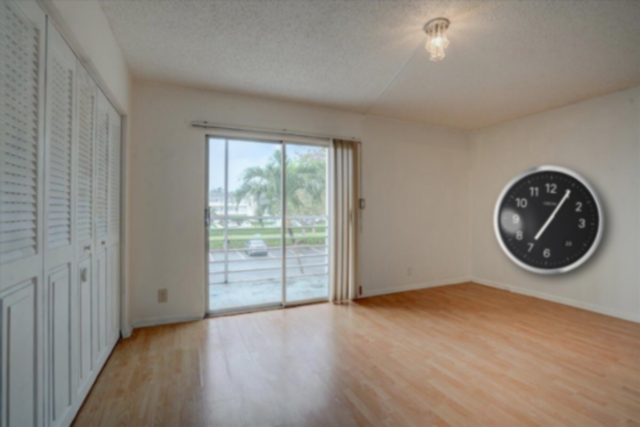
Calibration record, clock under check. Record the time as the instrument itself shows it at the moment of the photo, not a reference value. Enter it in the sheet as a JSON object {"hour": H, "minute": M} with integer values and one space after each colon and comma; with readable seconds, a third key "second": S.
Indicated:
{"hour": 7, "minute": 5}
